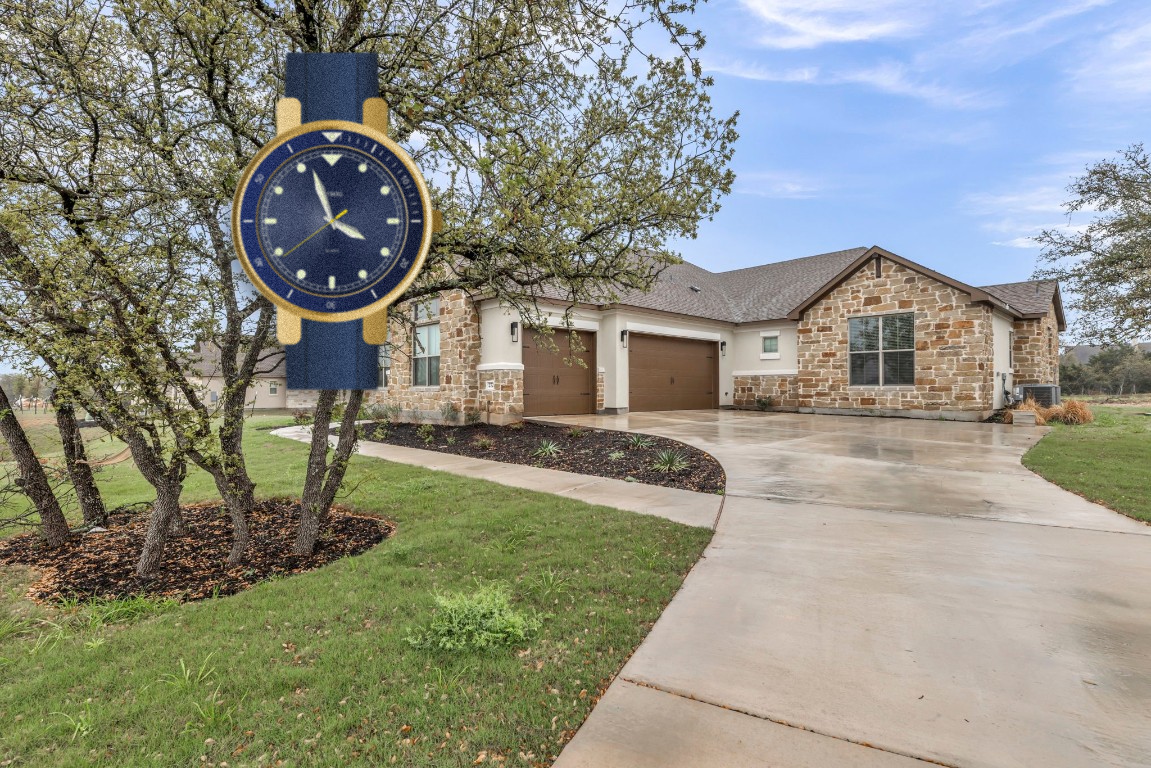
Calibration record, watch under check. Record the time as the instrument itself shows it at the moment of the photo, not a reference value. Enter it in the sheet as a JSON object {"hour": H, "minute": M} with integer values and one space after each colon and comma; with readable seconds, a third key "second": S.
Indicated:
{"hour": 3, "minute": 56, "second": 39}
